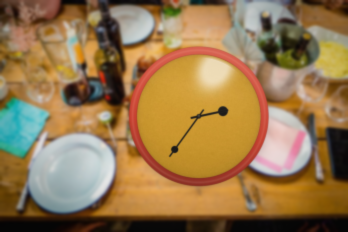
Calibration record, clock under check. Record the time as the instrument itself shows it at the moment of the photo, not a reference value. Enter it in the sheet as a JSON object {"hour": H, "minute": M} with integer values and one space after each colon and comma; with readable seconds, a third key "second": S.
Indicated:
{"hour": 2, "minute": 36}
